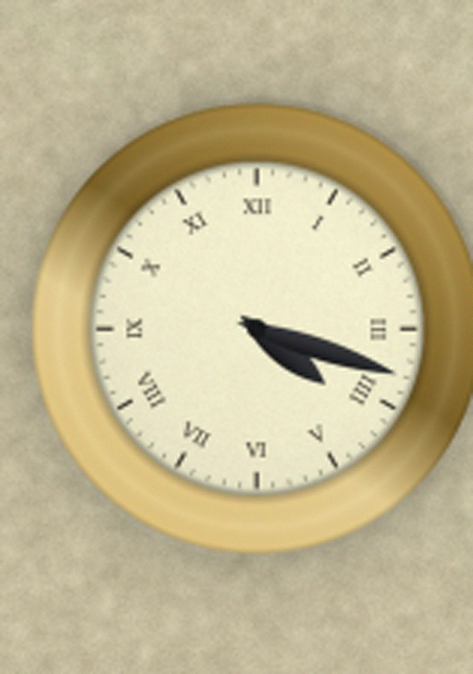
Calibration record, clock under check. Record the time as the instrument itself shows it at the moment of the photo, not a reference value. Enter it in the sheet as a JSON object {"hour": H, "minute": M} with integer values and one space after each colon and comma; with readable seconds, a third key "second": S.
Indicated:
{"hour": 4, "minute": 18}
